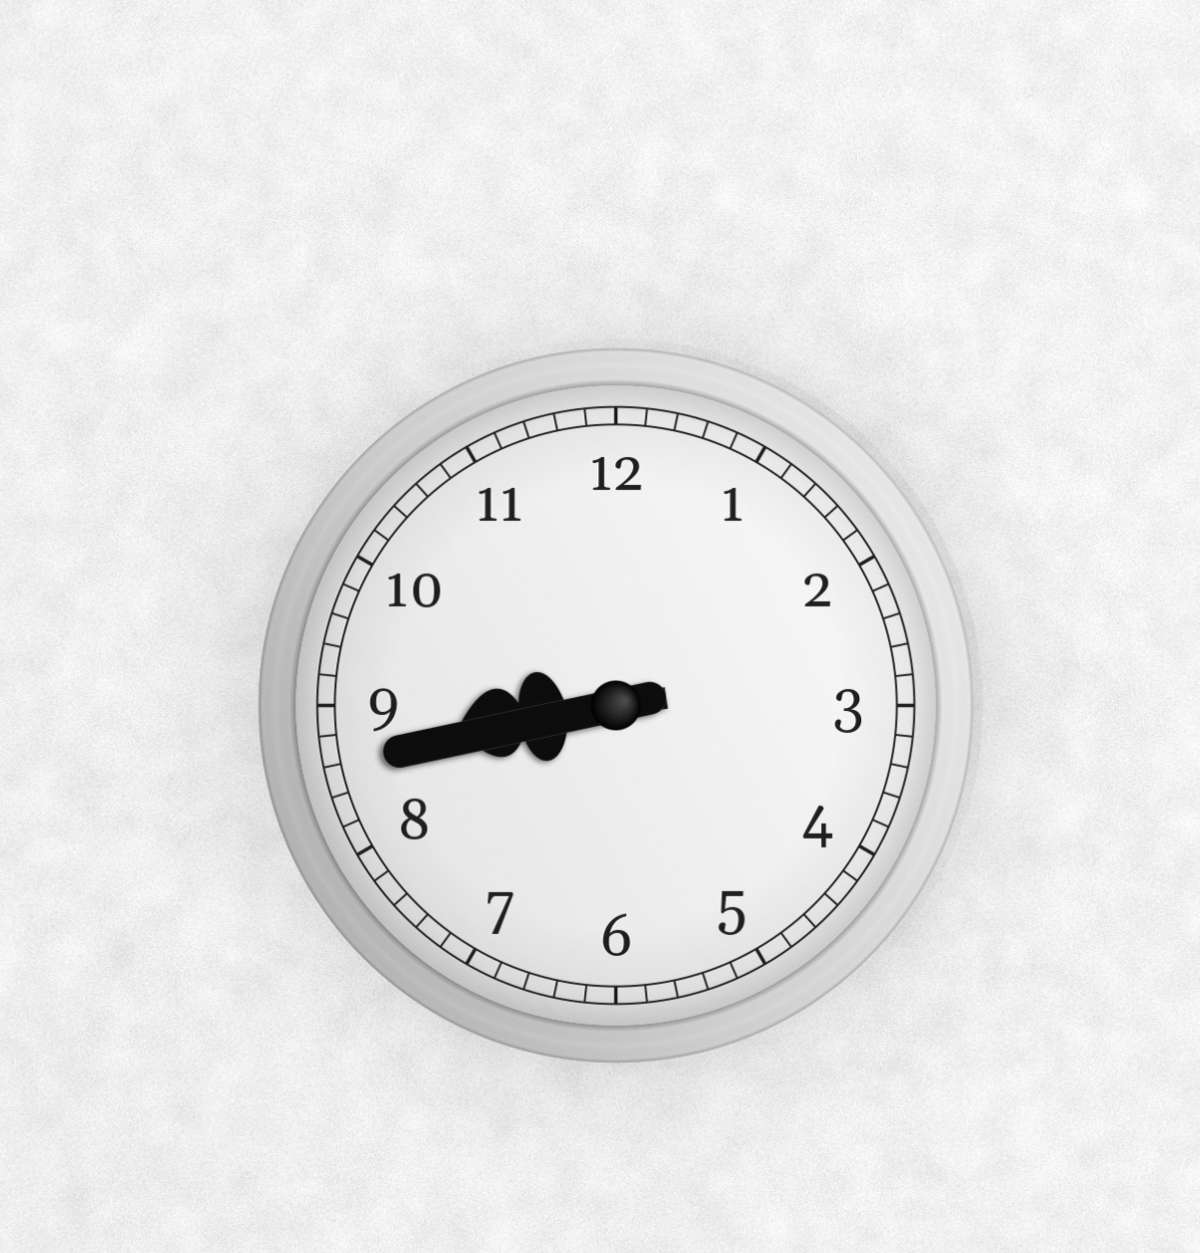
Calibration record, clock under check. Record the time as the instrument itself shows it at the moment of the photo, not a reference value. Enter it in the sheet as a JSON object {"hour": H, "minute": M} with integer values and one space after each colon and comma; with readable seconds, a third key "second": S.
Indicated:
{"hour": 8, "minute": 43}
